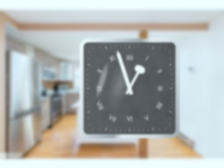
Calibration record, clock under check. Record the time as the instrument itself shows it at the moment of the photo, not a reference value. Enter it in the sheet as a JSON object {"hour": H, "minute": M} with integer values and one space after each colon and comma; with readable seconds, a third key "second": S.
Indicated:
{"hour": 12, "minute": 57}
